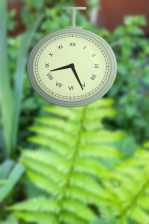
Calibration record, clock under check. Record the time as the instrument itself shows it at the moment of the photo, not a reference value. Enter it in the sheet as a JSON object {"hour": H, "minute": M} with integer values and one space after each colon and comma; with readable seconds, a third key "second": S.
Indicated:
{"hour": 8, "minute": 26}
